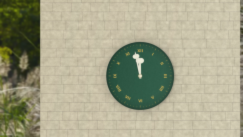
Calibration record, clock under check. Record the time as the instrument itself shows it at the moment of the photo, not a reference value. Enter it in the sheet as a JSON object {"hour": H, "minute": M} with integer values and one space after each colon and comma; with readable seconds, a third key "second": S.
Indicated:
{"hour": 11, "minute": 58}
